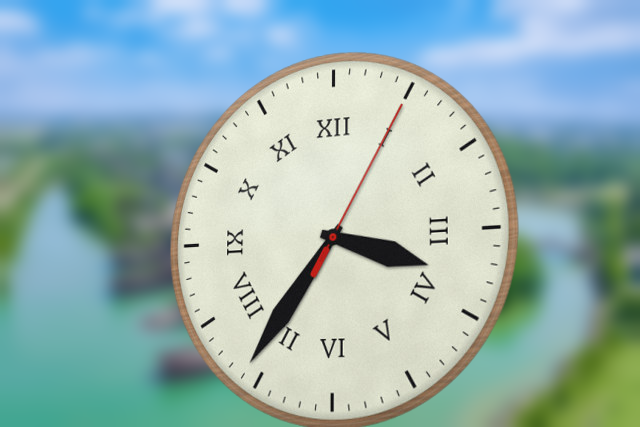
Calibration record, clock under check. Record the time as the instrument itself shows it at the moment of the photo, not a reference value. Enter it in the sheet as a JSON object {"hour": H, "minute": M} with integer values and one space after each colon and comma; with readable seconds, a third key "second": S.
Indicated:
{"hour": 3, "minute": 36, "second": 5}
